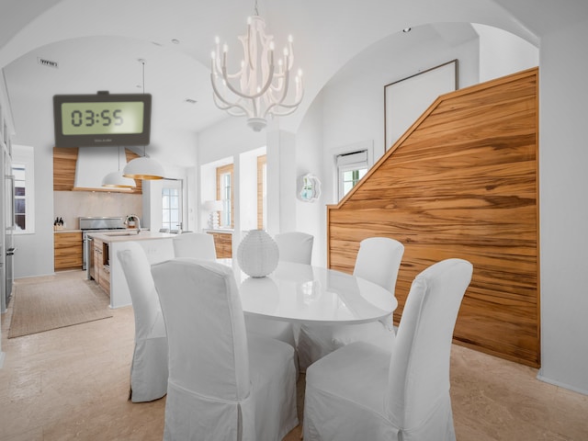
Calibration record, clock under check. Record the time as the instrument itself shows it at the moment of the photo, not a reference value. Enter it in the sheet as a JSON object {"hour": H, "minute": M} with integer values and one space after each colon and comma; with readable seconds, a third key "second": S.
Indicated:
{"hour": 3, "minute": 55}
